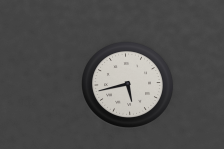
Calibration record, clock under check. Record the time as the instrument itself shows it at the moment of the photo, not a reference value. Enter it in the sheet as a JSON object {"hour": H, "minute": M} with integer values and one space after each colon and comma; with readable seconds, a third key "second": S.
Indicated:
{"hour": 5, "minute": 43}
